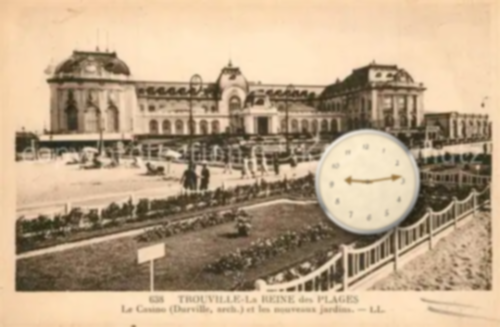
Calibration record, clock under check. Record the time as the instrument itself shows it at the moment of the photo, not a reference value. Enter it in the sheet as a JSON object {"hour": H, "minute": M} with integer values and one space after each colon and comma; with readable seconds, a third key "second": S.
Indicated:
{"hour": 9, "minute": 14}
